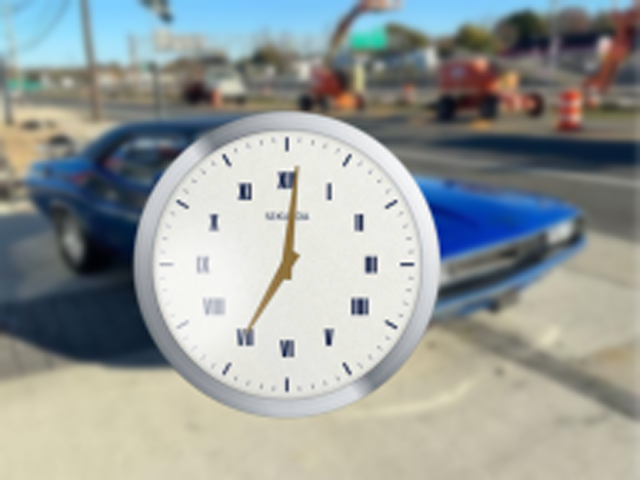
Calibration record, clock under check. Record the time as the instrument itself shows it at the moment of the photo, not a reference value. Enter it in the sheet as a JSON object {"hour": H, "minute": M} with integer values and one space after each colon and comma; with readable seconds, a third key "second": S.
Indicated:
{"hour": 7, "minute": 1}
